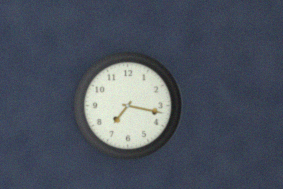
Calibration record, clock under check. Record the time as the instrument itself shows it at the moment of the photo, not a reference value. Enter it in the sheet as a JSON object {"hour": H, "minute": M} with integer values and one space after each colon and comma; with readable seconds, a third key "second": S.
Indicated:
{"hour": 7, "minute": 17}
